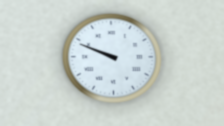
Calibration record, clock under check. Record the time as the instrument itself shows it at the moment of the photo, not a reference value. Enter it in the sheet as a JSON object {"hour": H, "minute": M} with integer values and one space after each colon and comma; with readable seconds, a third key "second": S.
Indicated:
{"hour": 9, "minute": 49}
